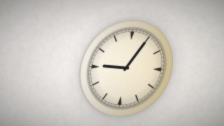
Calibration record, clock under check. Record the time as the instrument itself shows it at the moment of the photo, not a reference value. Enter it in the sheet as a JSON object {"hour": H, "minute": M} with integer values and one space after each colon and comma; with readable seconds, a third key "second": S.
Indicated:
{"hour": 9, "minute": 5}
